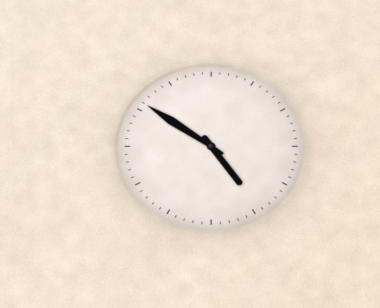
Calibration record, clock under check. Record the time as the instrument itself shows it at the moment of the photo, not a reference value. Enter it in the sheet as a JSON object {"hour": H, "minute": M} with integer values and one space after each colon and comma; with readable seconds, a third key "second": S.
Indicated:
{"hour": 4, "minute": 51}
